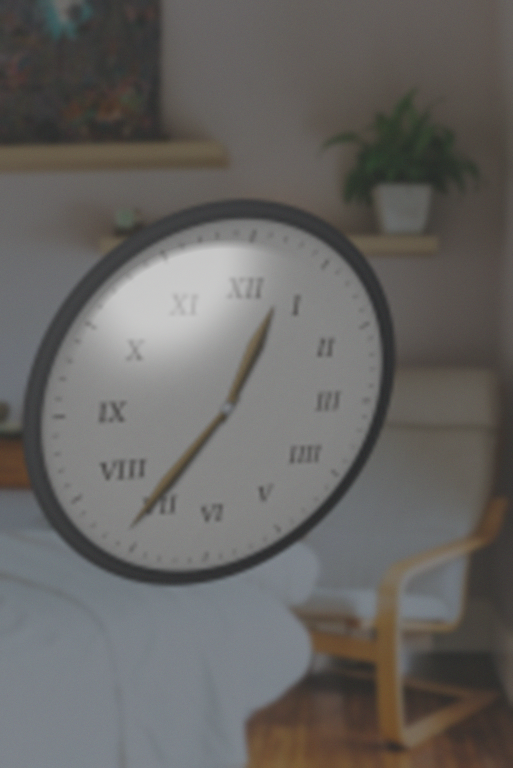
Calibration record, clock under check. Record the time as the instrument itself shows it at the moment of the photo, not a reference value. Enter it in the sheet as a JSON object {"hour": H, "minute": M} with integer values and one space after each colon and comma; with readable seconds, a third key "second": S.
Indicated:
{"hour": 12, "minute": 36}
